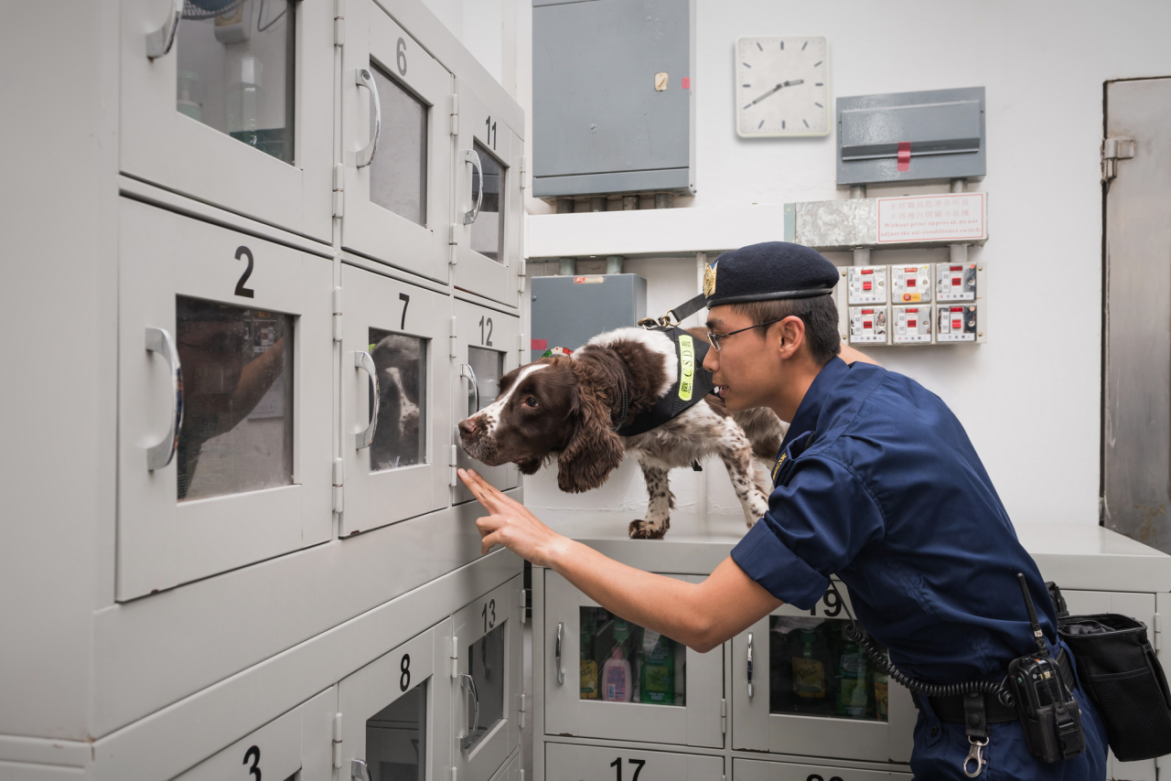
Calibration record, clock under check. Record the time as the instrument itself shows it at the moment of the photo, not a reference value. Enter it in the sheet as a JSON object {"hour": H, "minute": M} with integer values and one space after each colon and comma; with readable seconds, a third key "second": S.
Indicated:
{"hour": 2, "minute": 40}
